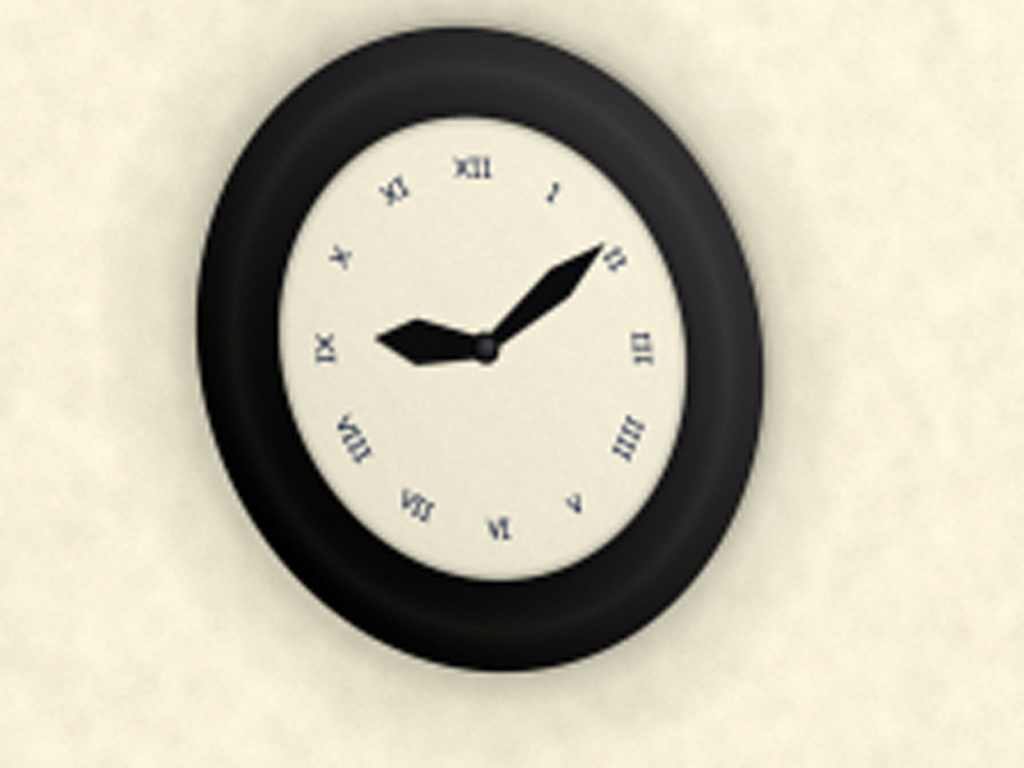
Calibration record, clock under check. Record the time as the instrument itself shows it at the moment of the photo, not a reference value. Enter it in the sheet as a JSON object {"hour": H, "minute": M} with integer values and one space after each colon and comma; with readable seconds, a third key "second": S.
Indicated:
{"hour": 9, "minute": 9}
